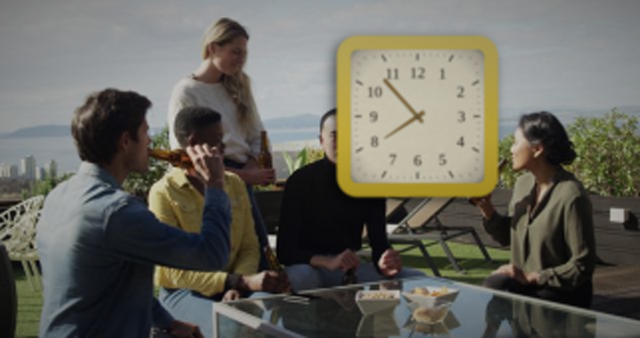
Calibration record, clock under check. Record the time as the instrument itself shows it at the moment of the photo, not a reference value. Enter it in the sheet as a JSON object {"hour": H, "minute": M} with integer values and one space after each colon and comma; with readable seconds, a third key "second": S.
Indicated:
{"hour": 7, "minute": 53}
